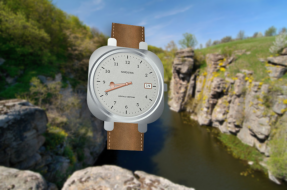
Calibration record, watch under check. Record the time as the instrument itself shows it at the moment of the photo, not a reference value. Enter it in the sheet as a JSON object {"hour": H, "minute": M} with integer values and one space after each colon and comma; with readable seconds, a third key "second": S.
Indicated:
{"hour": 8, "minute": 41}
